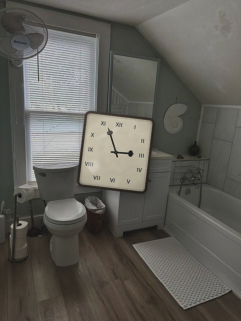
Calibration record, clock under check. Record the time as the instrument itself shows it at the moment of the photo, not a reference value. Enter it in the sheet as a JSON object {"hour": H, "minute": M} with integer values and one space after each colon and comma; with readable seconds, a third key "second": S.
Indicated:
{"hour": 2, "minute": 56}
